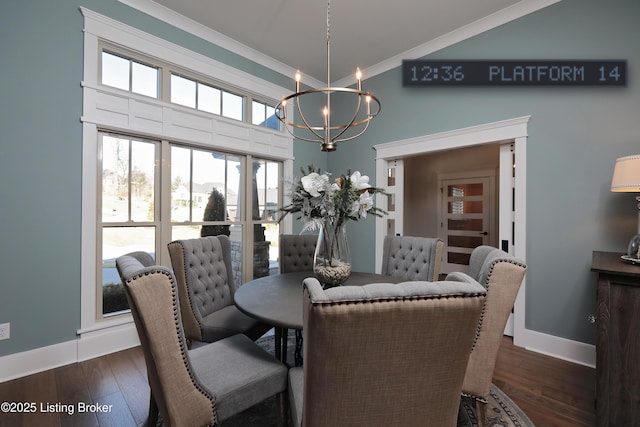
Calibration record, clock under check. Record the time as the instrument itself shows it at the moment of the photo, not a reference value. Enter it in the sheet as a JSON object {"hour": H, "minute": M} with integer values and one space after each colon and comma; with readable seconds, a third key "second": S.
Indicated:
{"hour": 12, "minute": 36}
